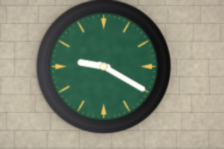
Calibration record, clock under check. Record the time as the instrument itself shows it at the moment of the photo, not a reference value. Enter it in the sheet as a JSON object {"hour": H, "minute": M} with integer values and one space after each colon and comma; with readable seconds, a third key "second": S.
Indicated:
{"hour": 9, "minute": 20}
